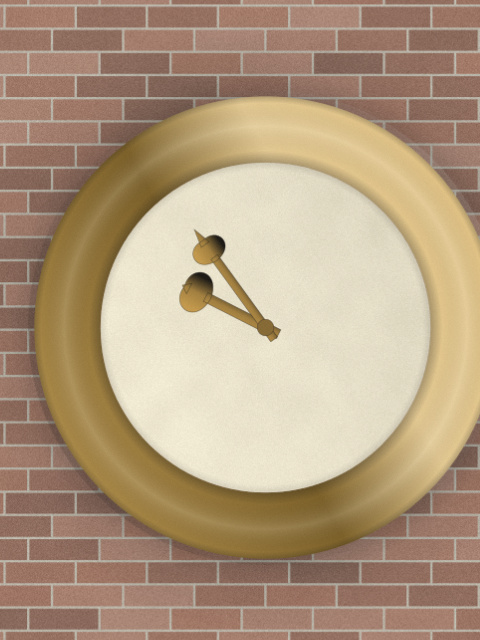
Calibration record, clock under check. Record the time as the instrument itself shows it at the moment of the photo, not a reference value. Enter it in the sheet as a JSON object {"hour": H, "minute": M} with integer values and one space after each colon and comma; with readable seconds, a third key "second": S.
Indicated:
{"hour": 9, "minute": 54}
